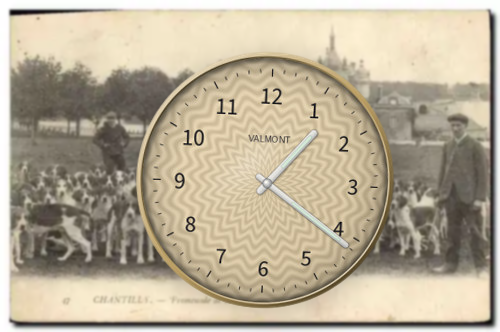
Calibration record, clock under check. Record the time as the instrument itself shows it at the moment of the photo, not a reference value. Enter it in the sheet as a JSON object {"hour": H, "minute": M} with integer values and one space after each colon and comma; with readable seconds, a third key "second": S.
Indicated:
{"hour": 1, "minute": 21}
